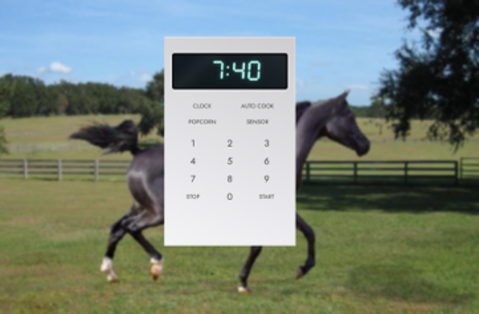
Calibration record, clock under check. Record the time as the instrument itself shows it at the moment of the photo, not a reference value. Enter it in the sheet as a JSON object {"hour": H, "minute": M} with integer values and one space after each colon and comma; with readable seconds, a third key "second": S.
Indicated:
{"hour": 7, "minute": 40}
